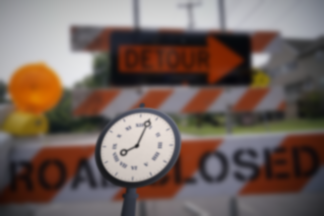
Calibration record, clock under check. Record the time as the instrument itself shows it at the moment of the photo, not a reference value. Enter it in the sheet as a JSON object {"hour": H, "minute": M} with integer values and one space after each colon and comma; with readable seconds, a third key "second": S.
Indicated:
{"hour": 8, "minute": 3}
